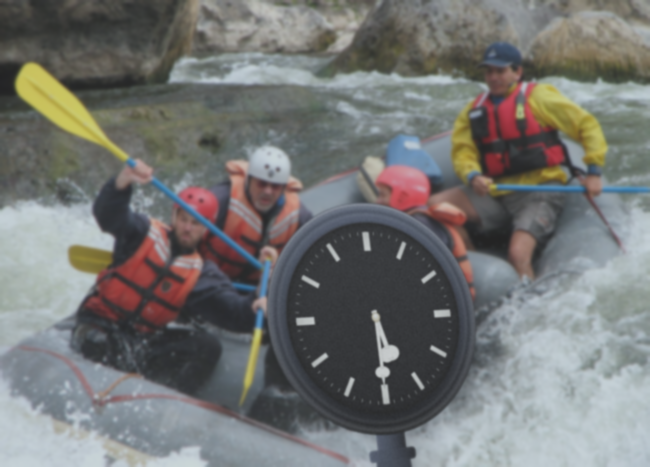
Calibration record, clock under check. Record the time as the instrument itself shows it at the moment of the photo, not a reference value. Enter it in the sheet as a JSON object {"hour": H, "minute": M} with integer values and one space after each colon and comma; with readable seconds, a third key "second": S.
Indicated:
{"hour": 5, "minute": 30}
